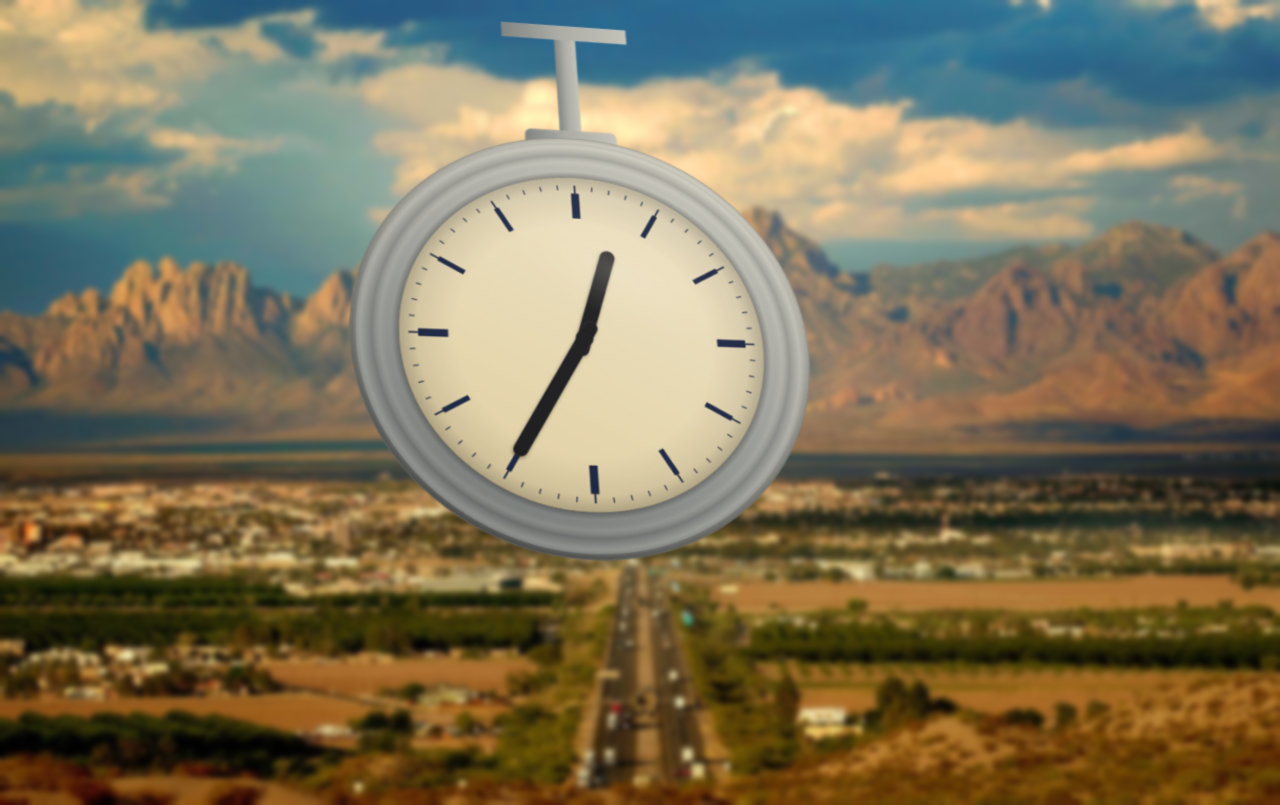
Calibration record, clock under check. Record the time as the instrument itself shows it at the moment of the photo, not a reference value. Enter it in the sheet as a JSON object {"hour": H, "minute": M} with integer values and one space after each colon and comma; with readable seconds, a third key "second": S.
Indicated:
{"hour": 12, "minute": 35}
